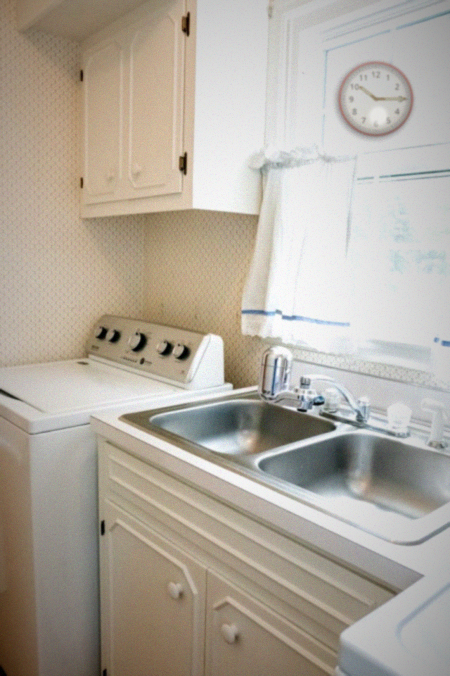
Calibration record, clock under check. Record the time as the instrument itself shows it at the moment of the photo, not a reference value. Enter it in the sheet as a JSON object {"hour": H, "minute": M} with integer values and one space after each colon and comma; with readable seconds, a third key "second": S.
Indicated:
{"hour": 10, "minute": 15}
